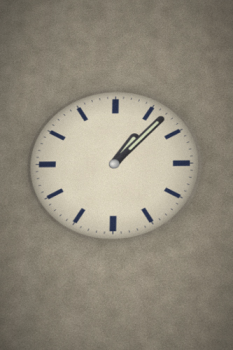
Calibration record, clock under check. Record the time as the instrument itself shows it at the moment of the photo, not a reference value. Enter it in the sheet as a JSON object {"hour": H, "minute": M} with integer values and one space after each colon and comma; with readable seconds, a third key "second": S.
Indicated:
{"hour": 1, "minute": 7}
